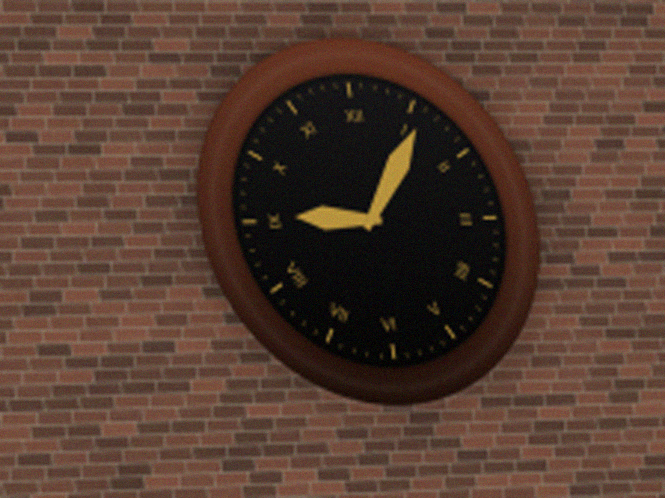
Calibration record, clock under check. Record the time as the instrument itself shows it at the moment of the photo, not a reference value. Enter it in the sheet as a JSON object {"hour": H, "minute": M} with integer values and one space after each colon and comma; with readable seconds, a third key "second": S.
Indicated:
{"hour": 9, "minute": 6}
